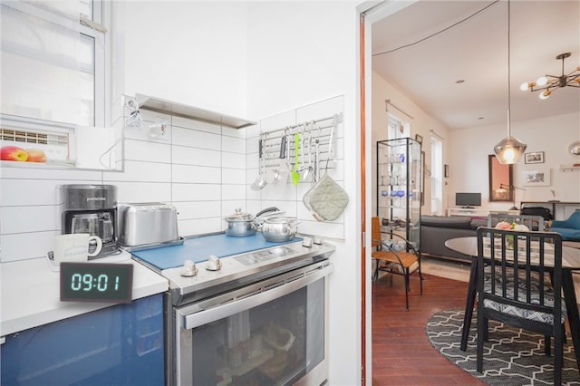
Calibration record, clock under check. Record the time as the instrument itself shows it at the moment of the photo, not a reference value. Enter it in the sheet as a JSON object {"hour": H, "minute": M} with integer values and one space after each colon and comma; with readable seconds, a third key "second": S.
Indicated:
{"hour": 9, "minute": 1}
